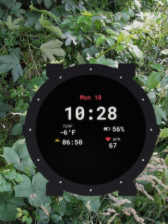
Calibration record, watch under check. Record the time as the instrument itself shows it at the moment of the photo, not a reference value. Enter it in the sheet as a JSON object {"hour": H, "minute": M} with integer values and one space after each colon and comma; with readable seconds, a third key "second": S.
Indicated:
{"hour": 10, "minute": 28}
